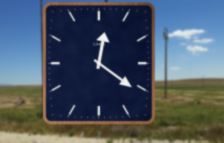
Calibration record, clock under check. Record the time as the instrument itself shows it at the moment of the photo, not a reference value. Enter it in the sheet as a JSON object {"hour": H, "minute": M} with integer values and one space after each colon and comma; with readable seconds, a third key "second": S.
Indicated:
{"hour": 12, "minute": 21}
